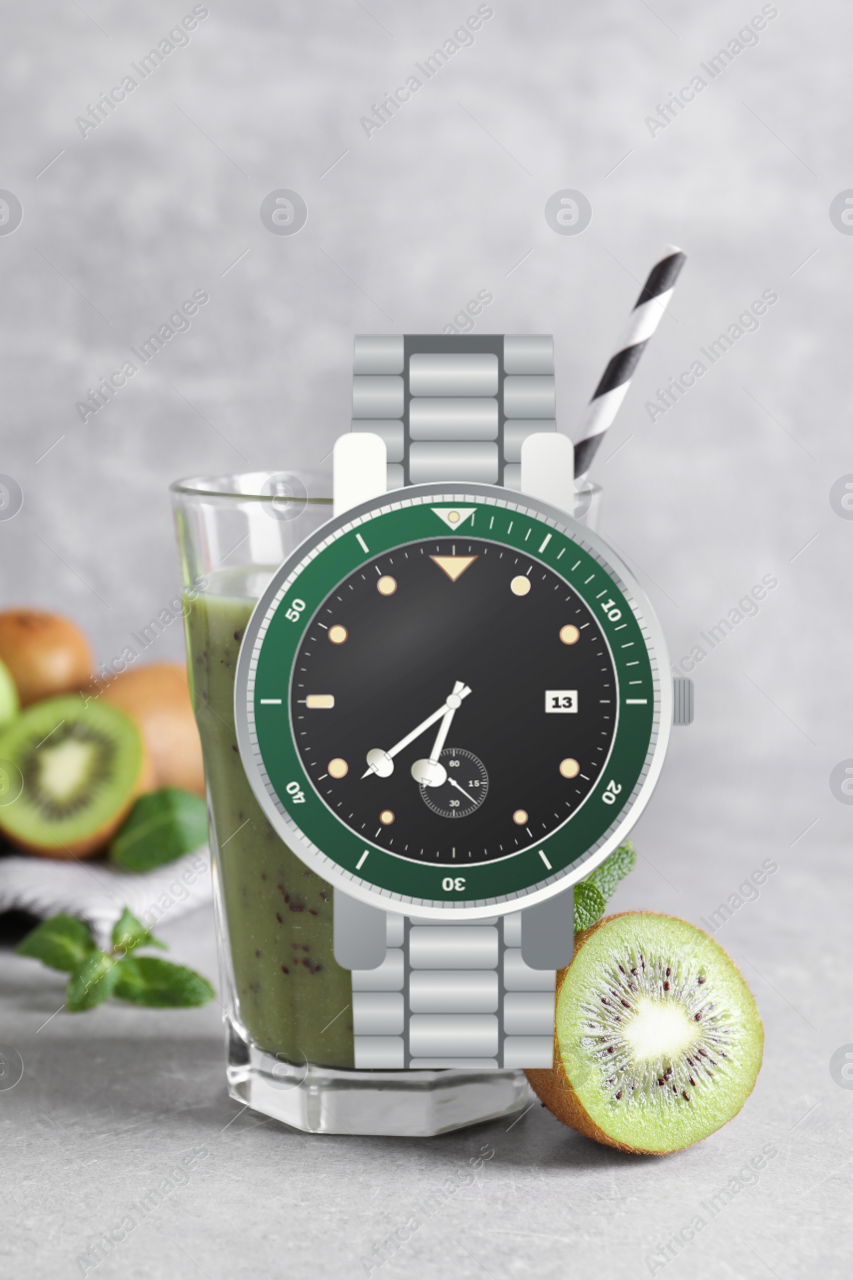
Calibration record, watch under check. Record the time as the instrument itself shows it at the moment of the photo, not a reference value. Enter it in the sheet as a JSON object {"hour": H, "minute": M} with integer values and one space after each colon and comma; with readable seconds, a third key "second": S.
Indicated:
{"hour": 6, "minute": 38, "second": 22}
